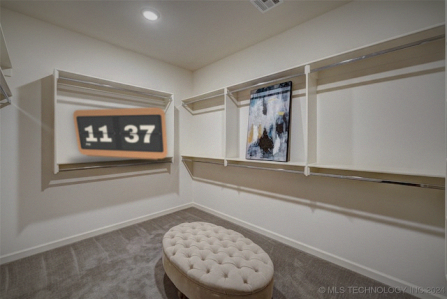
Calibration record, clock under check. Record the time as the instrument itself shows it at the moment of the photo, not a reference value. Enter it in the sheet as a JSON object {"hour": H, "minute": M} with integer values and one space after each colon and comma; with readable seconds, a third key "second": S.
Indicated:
{"hour": 11, "minute": 37}
